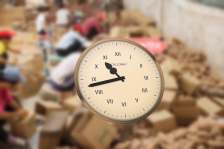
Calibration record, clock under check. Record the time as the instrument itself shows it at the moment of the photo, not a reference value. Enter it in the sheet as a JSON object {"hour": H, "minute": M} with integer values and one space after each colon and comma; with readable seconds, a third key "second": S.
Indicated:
{"hour": 10, "minute": 43}
